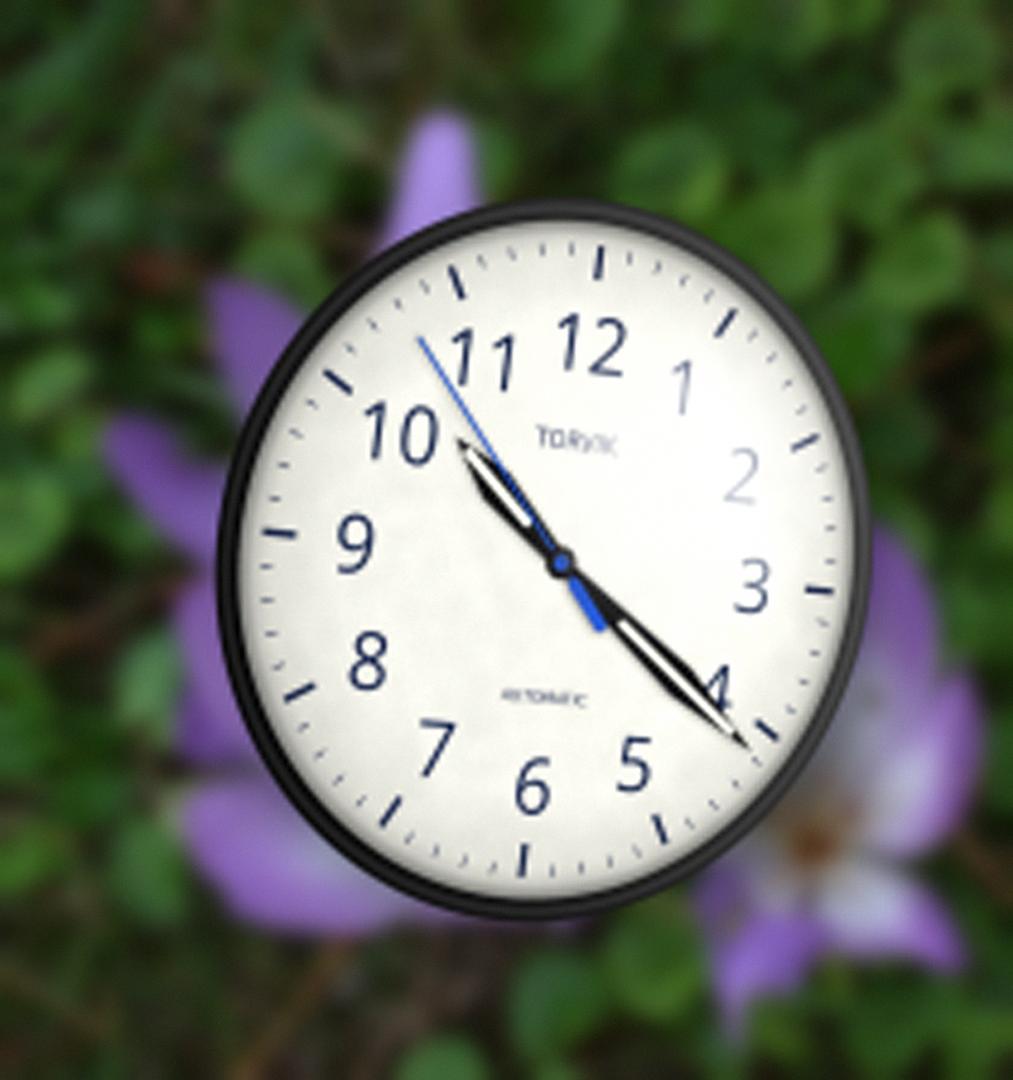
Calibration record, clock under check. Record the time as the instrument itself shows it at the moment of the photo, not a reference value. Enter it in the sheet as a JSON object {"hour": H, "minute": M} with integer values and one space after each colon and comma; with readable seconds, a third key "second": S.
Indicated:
{"hour": 10, "minute": 20, "second": 53}
